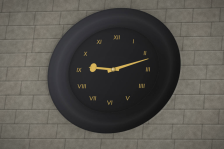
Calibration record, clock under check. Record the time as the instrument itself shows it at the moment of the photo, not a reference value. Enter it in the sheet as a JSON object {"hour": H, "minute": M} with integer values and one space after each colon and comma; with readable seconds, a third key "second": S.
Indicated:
{"hour": 9, "minute": 12}
